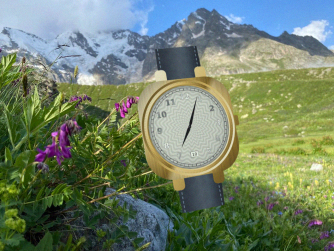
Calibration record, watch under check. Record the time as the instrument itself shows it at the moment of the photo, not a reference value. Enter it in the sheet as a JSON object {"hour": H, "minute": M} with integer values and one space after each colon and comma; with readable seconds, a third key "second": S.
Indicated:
{"hour": 7, "minute": 4}
